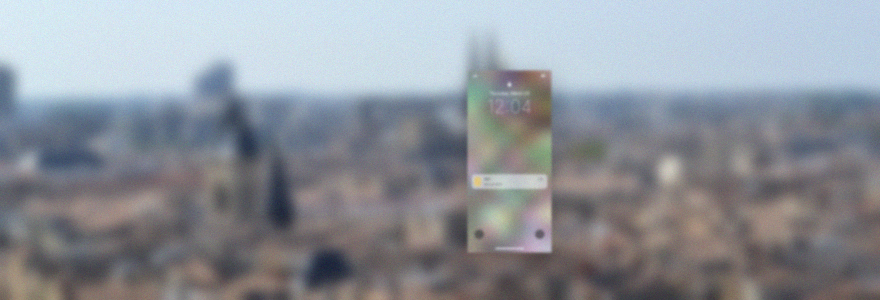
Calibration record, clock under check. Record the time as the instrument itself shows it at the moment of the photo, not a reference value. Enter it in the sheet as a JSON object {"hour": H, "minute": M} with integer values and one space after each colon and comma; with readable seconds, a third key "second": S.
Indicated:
{"hour": 12, "minute": 4}
